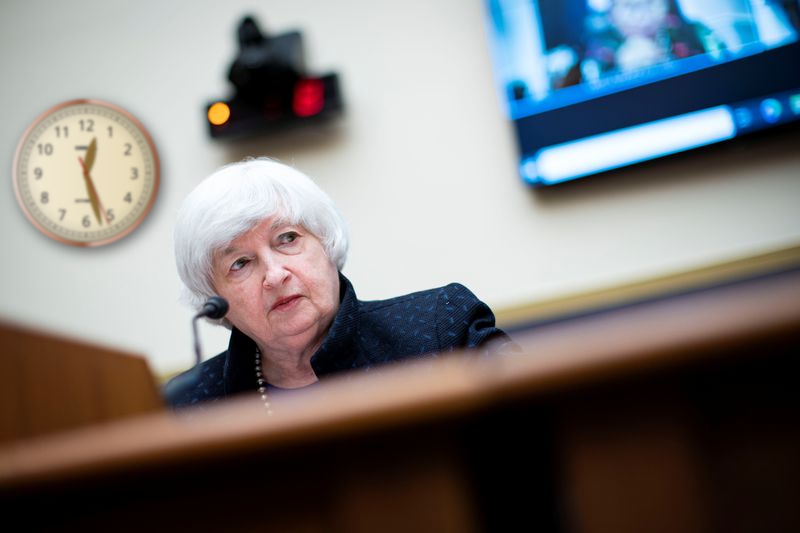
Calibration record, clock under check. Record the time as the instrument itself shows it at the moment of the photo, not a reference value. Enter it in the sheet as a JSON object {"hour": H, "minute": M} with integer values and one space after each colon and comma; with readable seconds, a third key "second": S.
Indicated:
{"hour": 12, "minute": 27, "second": 26}
